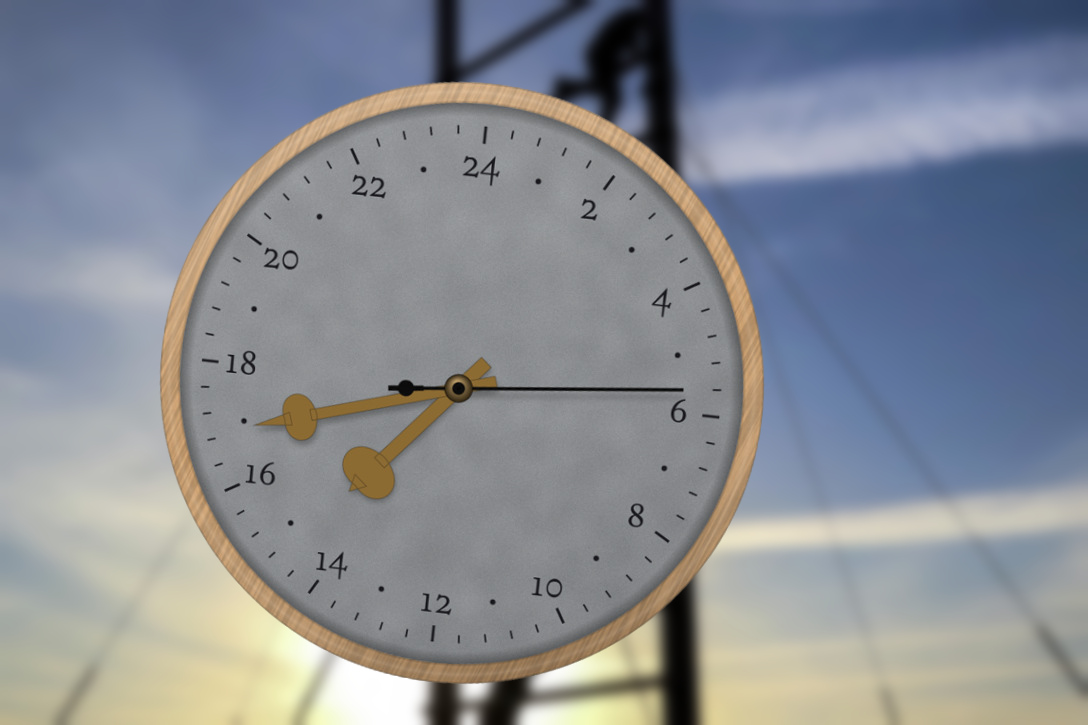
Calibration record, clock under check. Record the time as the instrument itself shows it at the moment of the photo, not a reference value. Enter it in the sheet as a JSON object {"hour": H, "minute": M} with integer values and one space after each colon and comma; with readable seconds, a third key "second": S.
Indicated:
{"hour": 14, "minute": 42, "second": 14}
